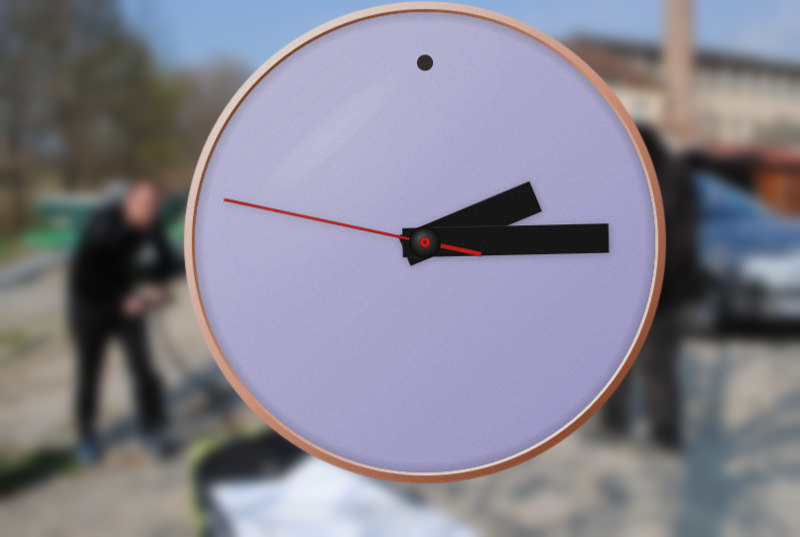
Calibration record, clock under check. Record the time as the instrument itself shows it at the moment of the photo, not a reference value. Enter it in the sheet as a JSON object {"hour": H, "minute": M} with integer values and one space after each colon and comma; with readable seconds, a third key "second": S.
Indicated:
{"hour": 2, "minute": 14, "second": 47}
